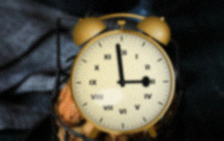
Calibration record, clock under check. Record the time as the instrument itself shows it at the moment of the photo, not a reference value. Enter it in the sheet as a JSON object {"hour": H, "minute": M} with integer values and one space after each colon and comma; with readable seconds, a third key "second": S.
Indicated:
{"hour": 2, "minute": 59}
